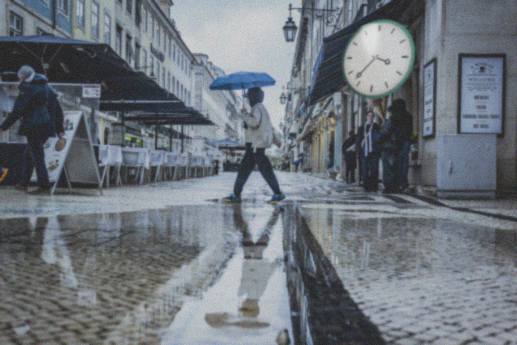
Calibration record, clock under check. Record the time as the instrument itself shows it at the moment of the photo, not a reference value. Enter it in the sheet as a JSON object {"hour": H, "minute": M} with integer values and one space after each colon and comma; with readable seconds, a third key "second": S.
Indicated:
{"hour": 3, "minute": 37}
